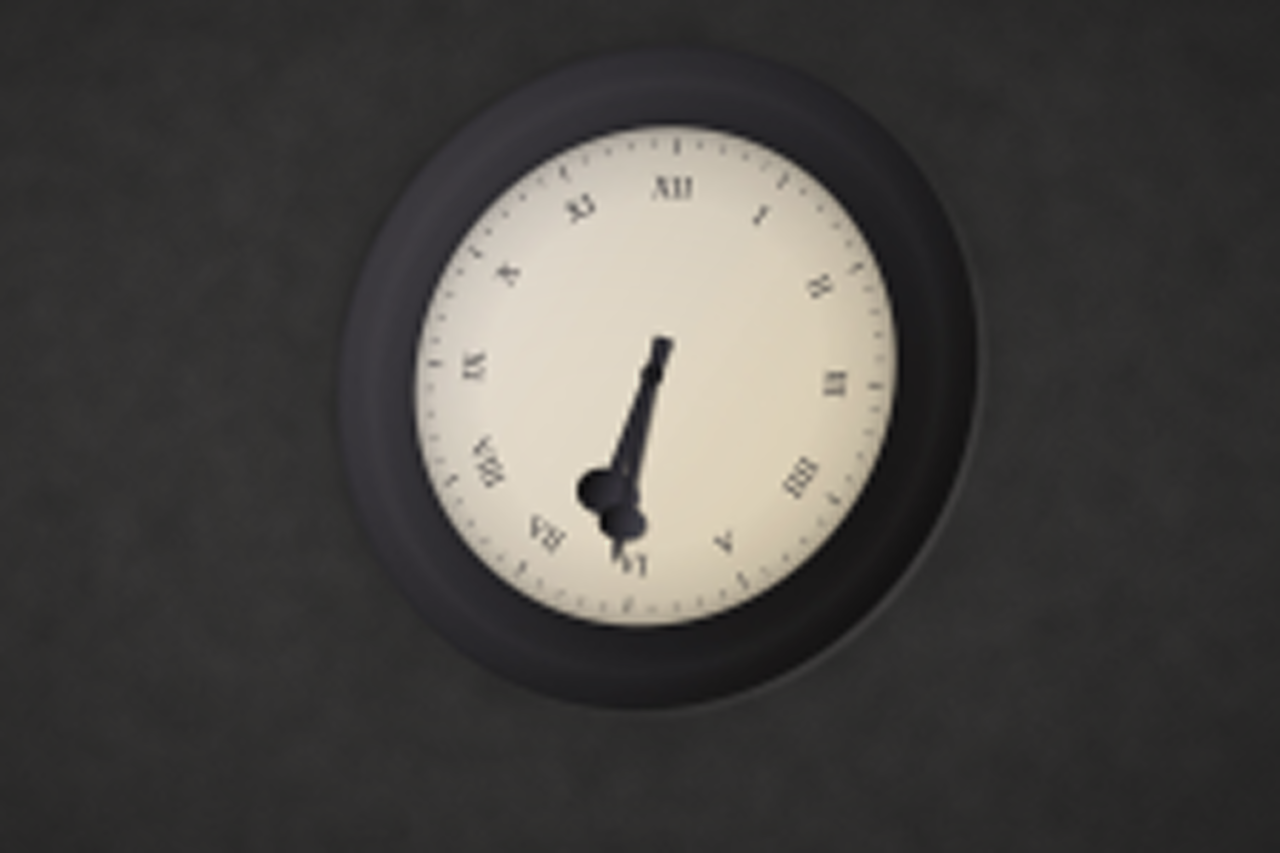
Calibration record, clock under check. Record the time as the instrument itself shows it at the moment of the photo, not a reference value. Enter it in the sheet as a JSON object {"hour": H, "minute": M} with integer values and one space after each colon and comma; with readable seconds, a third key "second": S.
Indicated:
{"hour": 6, "minute": 31}
